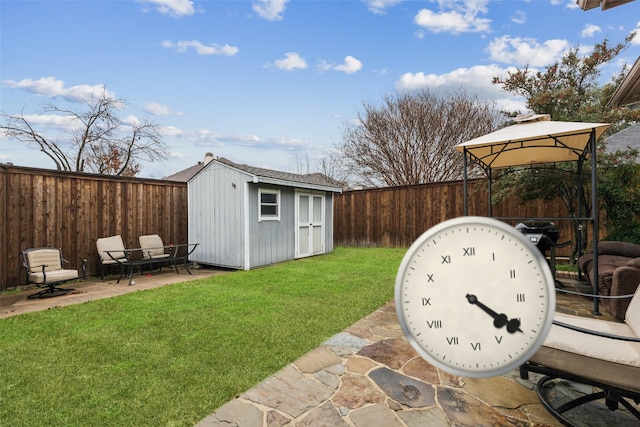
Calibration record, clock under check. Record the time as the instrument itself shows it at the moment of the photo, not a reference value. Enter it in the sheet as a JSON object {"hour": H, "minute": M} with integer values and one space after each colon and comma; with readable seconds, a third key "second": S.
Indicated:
{"hour": 4, "minute": 21}
